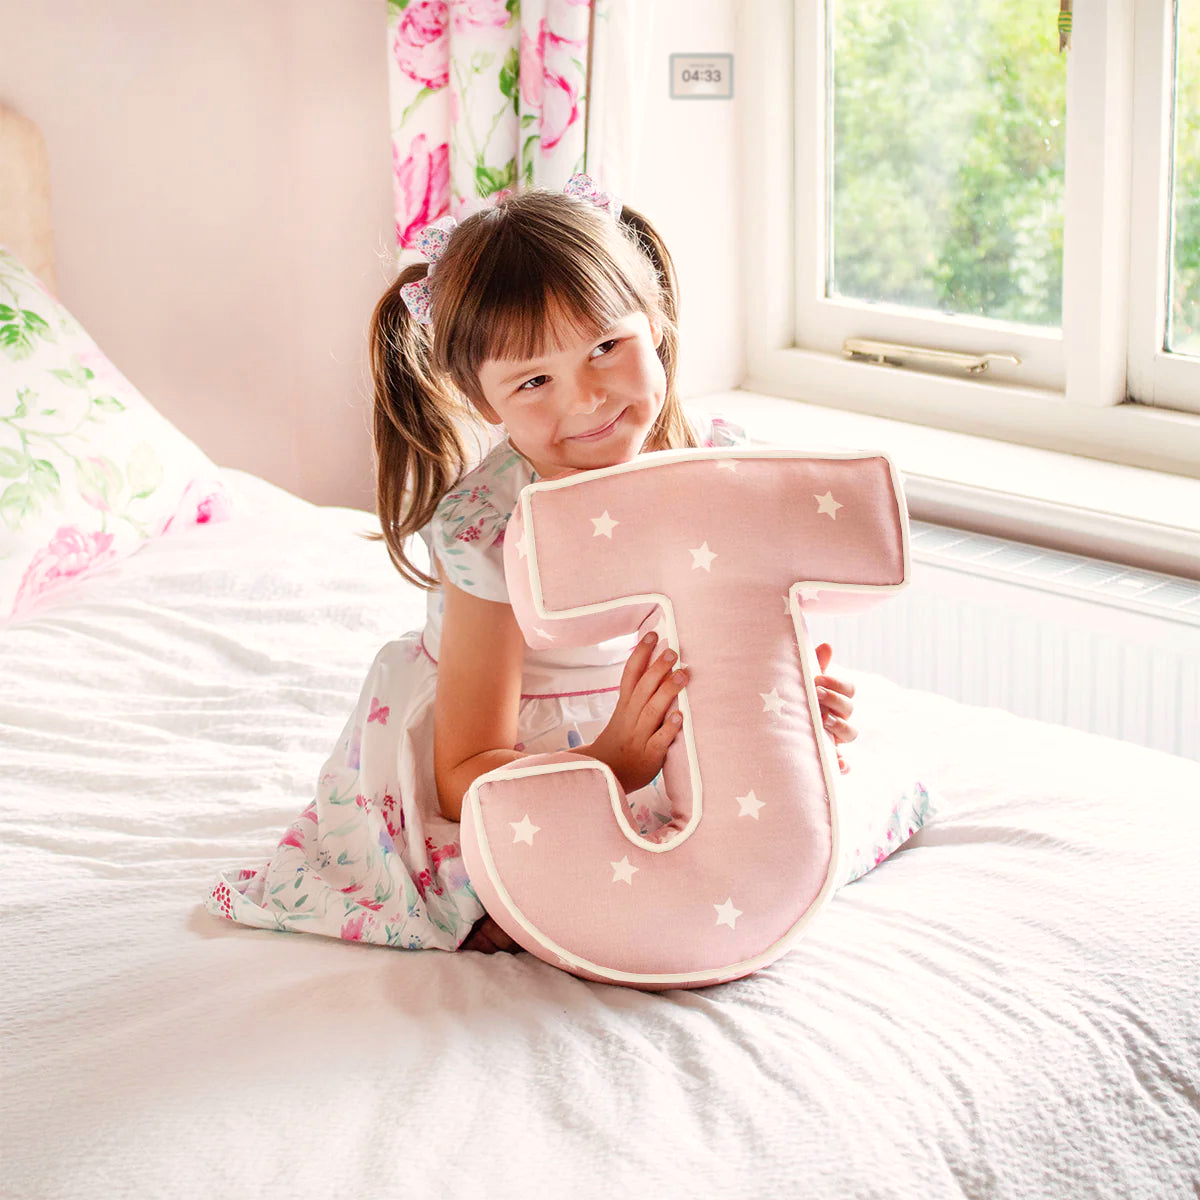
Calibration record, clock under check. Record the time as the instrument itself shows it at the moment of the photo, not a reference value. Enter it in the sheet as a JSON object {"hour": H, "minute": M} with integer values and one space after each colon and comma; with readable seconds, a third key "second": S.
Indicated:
{"hour": 4, "minute": 33}
